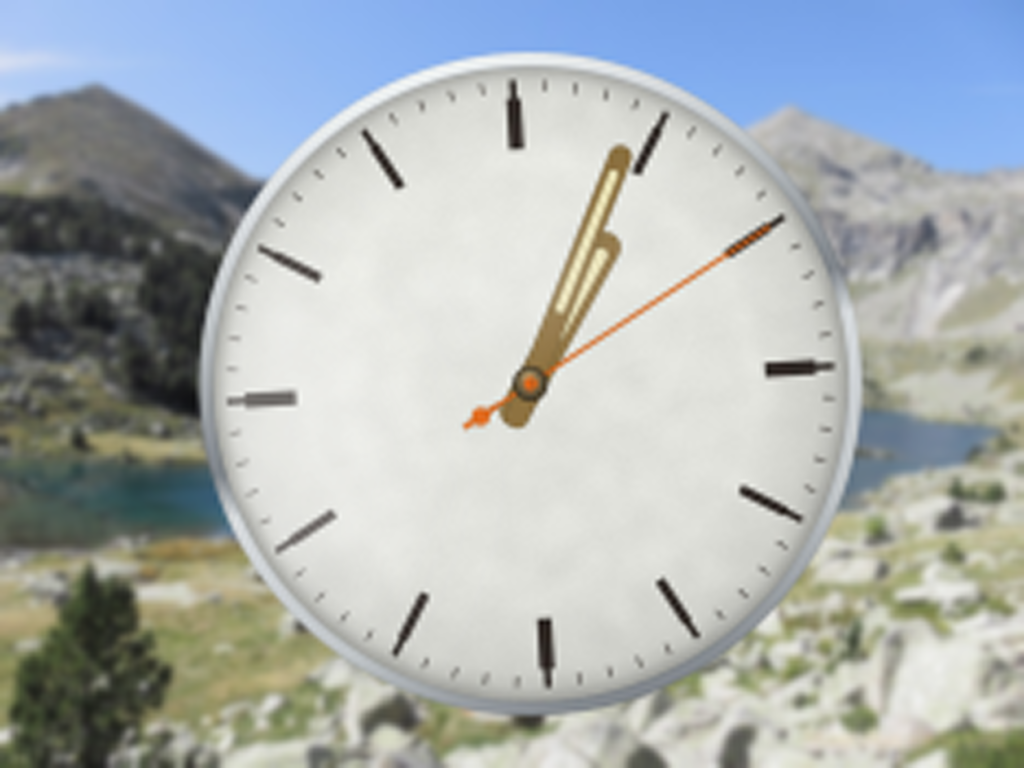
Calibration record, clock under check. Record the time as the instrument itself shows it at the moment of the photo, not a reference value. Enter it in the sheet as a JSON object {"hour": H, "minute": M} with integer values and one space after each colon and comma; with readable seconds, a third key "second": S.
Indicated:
{"hour": 1, "minute": 4, "second": 10}
